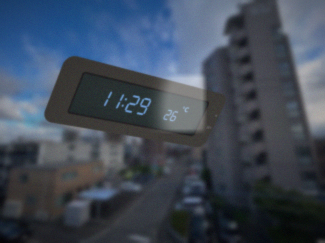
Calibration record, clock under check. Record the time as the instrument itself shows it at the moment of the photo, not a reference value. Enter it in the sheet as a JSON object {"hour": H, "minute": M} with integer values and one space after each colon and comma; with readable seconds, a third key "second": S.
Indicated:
{"hour": 11, "minute": 29}
